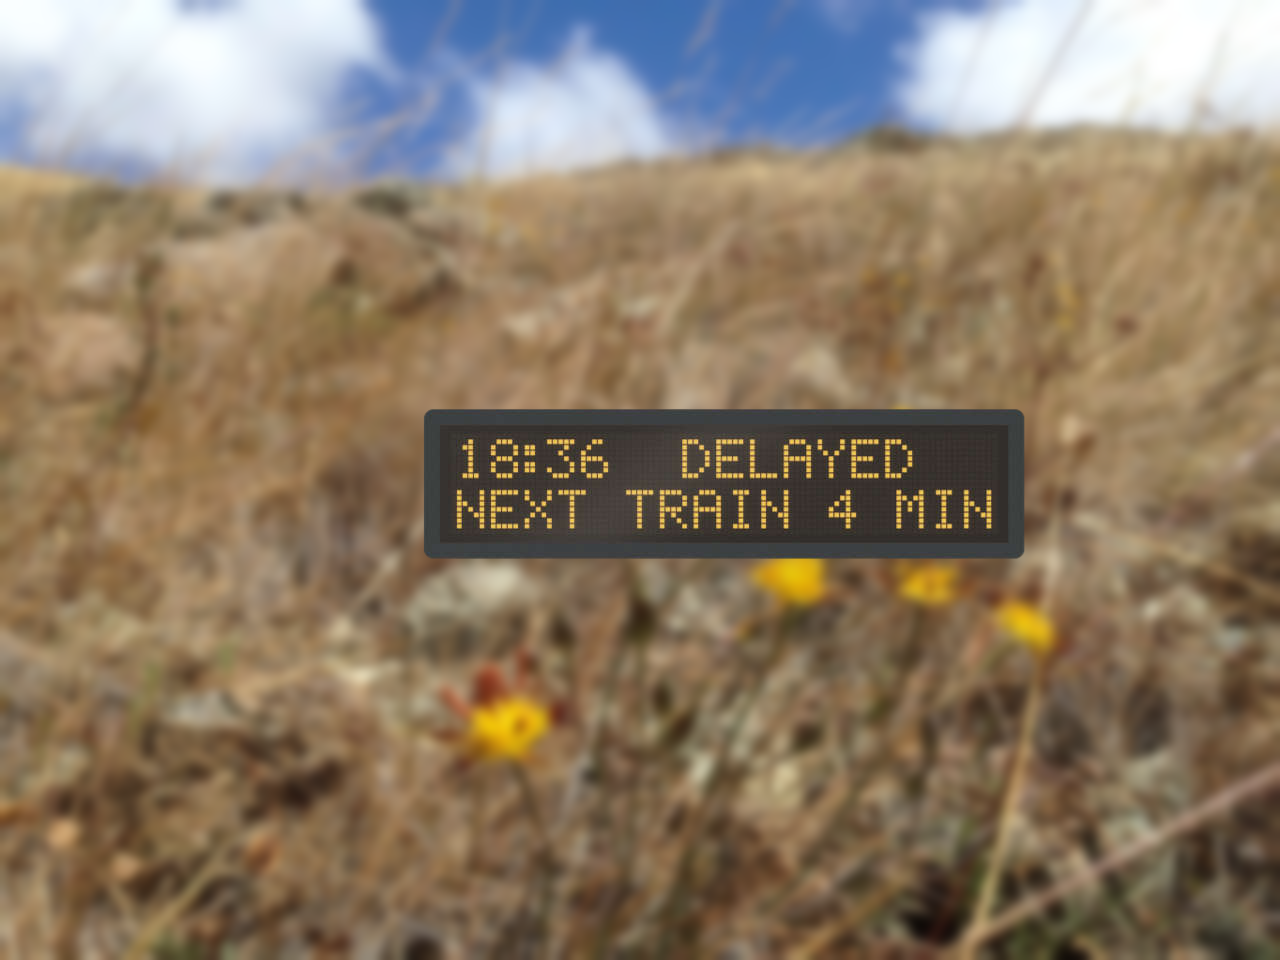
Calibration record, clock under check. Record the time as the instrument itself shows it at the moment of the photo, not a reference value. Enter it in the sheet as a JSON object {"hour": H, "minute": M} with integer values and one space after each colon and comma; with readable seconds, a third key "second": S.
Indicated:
{"hour": 18, "minute": 36}
